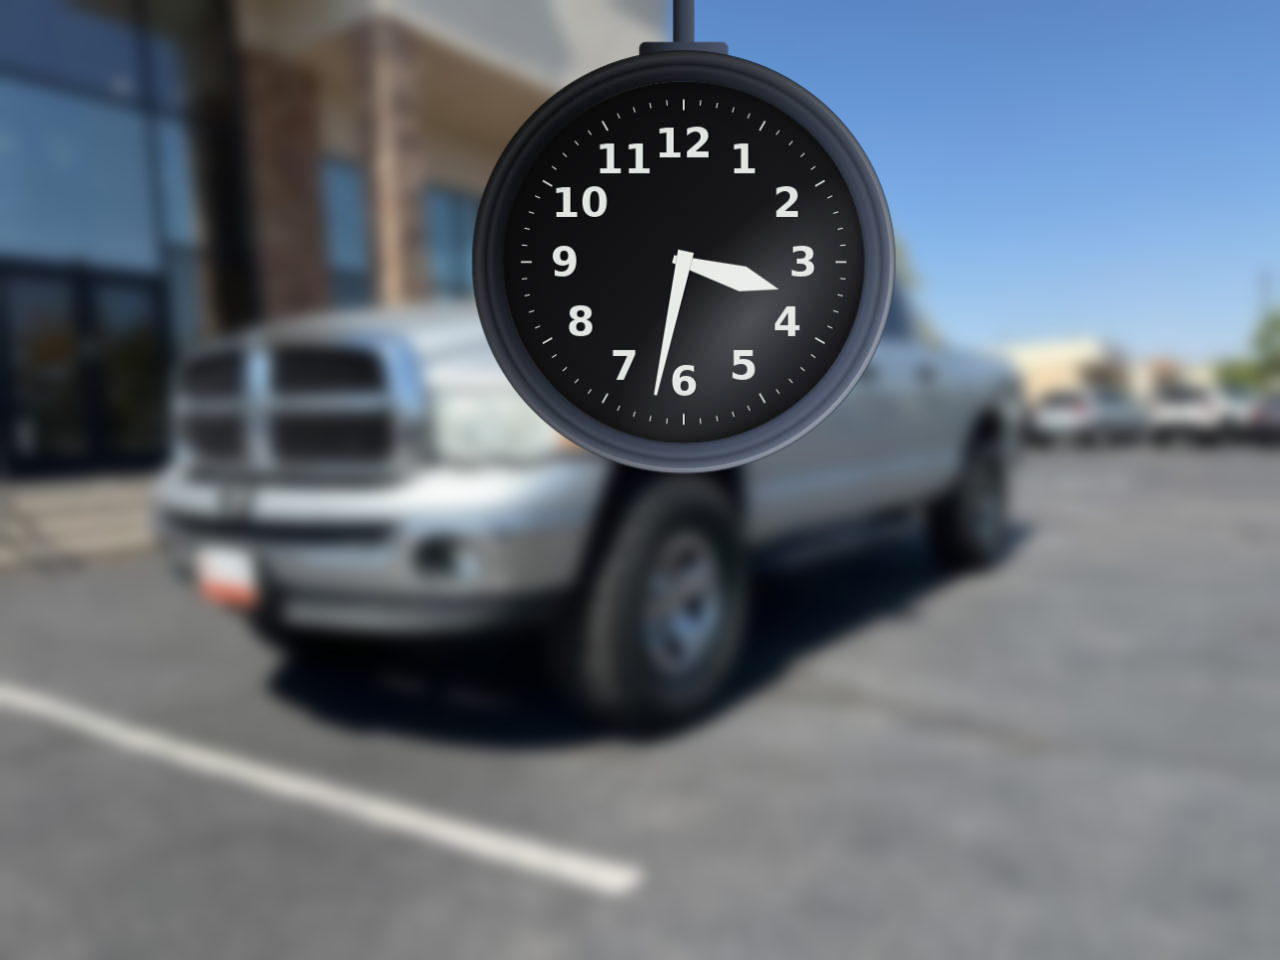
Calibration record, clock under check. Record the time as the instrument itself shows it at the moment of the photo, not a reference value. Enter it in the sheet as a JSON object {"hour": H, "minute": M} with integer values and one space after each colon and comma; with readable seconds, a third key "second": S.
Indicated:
{"hour": 3, "minute": 32}
